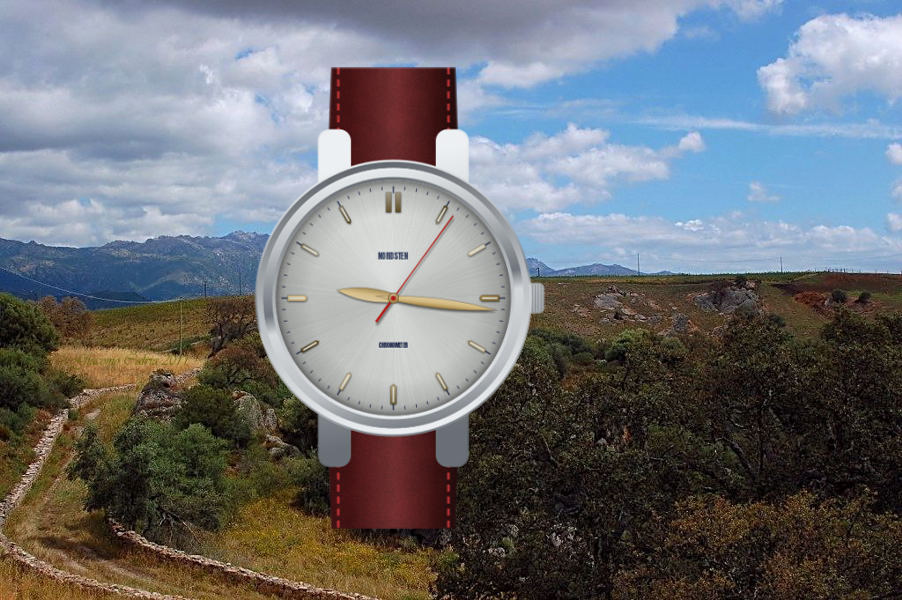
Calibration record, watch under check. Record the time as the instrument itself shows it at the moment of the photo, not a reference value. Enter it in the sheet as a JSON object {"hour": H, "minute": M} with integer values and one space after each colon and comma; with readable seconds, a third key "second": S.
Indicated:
{"hour": 9, "minute": 16, "second": 6}
